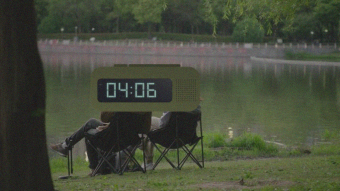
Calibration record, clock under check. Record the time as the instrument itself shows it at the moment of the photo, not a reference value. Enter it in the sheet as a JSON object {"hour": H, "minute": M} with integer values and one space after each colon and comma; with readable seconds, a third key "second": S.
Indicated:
{"hour": 4, "minute": 6}
